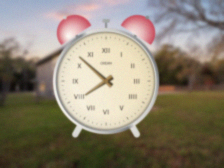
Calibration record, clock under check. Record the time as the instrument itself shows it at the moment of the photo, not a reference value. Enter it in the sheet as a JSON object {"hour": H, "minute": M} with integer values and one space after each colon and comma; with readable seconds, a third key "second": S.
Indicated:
{"hour": 7, "minute": 52}
